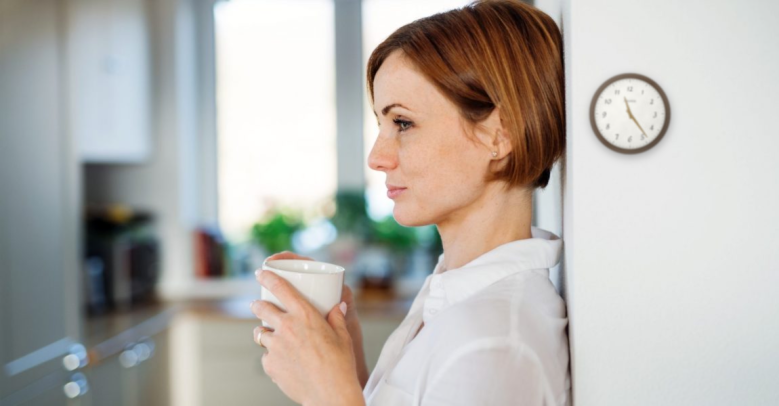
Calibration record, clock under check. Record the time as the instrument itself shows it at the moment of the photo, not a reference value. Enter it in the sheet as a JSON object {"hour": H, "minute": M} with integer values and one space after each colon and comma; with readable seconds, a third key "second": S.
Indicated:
{"hour": 11, "minute": 24}
